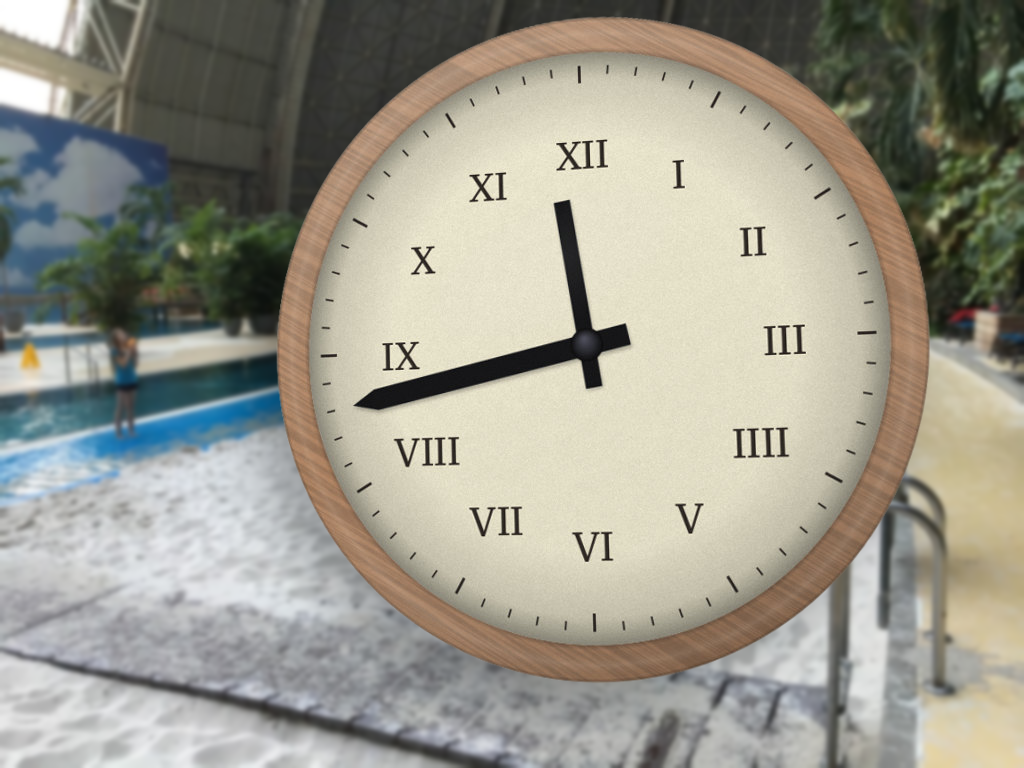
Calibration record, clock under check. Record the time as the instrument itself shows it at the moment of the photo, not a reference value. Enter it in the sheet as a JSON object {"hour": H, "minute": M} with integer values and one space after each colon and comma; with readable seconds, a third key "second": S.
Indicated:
{"hour": 11, "minute": 43}
